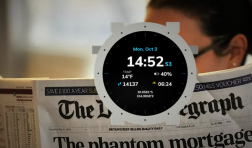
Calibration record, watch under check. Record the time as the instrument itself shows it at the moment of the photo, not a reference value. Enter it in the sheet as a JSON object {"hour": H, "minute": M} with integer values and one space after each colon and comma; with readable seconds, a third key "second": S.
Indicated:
{"hour": 14, "minute": 52}
